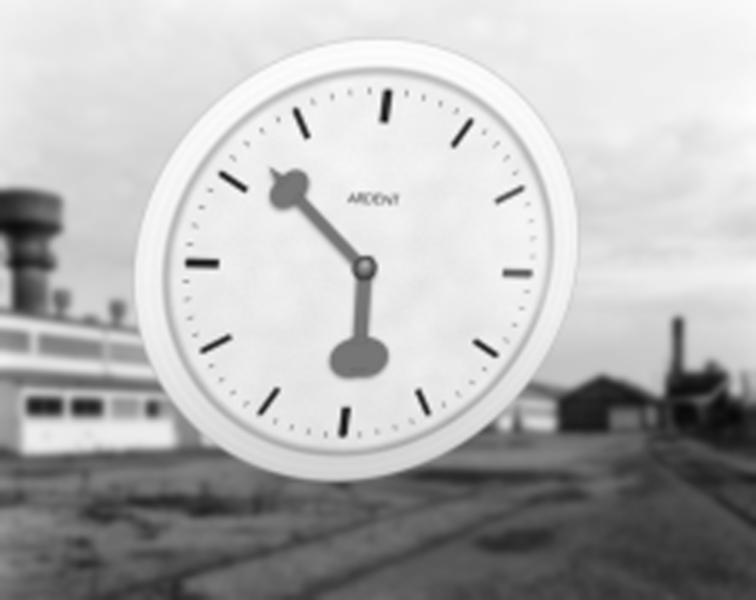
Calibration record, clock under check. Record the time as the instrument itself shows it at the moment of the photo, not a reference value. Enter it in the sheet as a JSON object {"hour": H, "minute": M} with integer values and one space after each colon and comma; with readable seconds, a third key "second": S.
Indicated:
{"hour": 5, "minute": 52}
